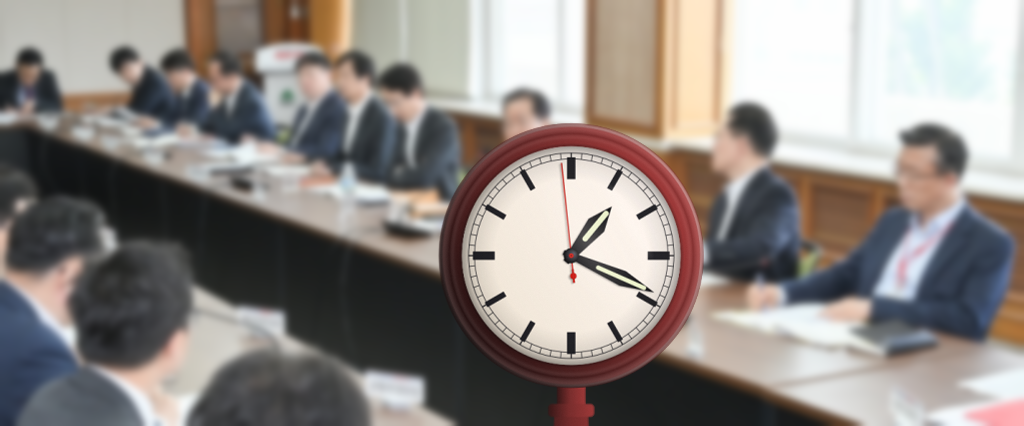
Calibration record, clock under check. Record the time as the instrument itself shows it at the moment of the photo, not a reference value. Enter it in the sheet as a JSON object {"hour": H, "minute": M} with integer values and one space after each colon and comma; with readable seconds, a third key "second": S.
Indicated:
{"hour": 1, "minute": 18, "second": 59}
